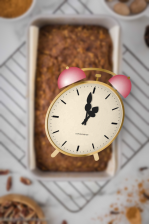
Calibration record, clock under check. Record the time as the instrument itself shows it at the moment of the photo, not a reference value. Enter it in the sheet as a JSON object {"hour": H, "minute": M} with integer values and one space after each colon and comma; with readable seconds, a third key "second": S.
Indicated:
{"hour": 12, "minute": 59}
